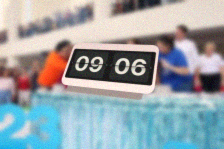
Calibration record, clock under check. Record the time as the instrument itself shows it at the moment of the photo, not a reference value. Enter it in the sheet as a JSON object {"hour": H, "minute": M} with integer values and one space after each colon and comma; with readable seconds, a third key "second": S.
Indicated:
{"hour": 9, "minute": 6}
